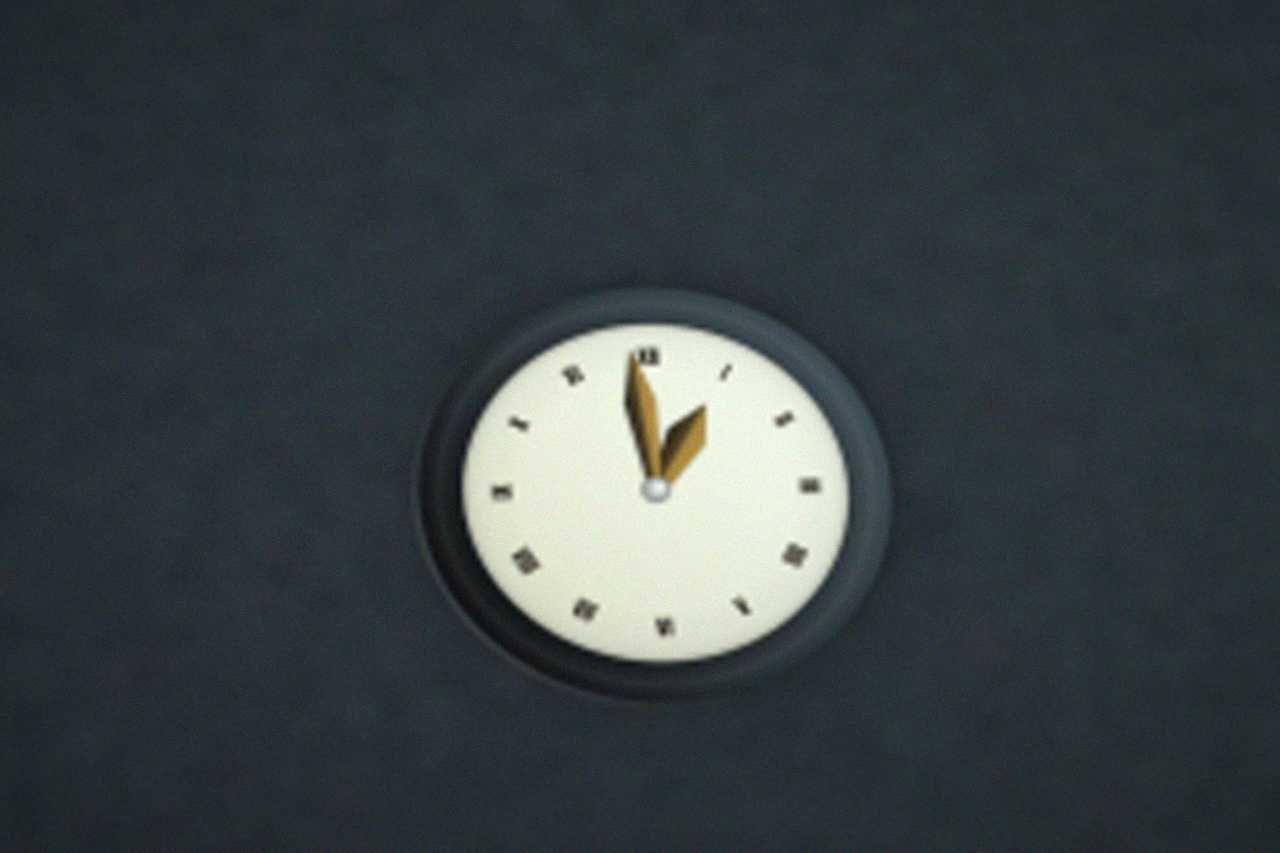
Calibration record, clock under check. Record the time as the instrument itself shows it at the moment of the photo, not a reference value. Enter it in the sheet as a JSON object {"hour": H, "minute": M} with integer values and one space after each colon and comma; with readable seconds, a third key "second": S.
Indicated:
{"hour": 12, "minute": 59}
